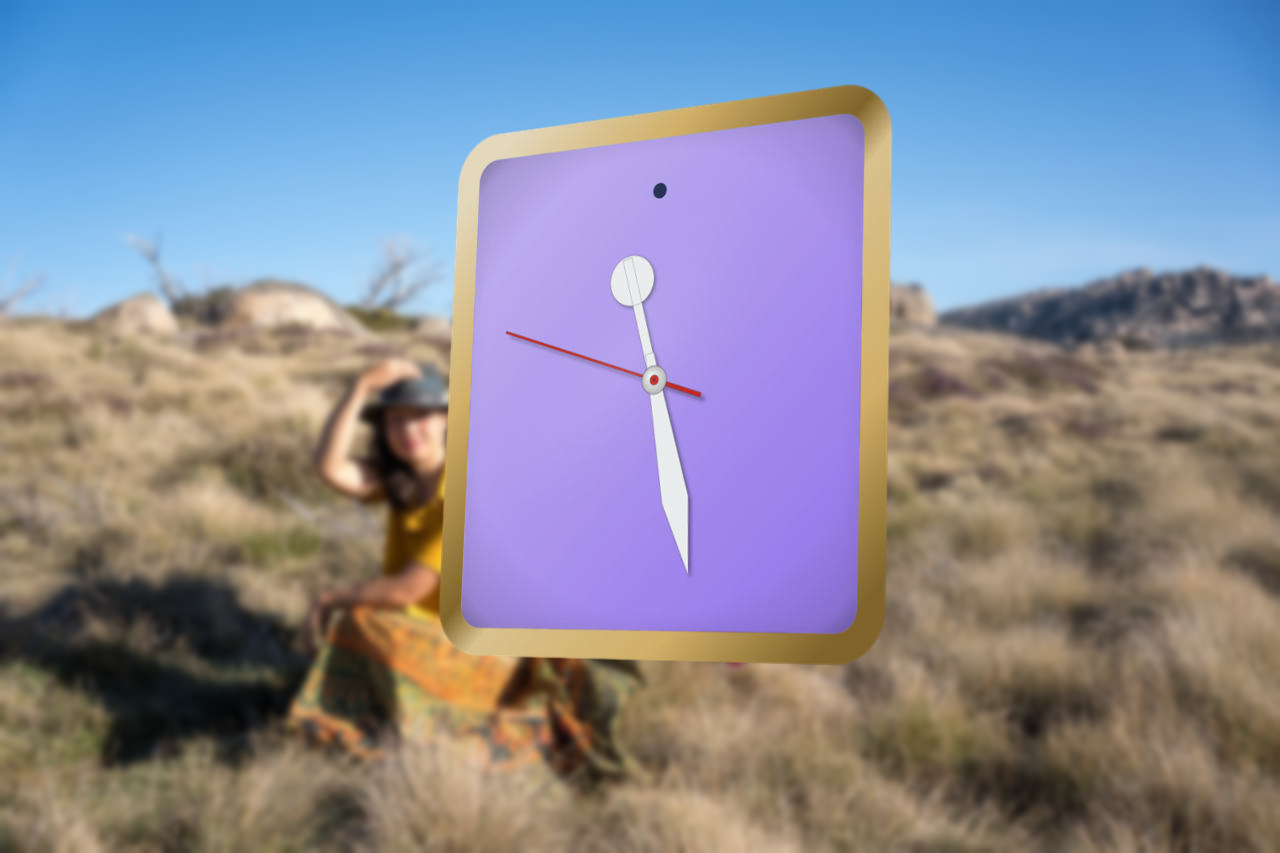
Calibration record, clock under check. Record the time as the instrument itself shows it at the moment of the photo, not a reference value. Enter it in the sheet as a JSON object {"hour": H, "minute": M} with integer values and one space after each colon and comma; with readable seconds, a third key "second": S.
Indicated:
{"hour": 11, "minute": 27, "second": 48}
